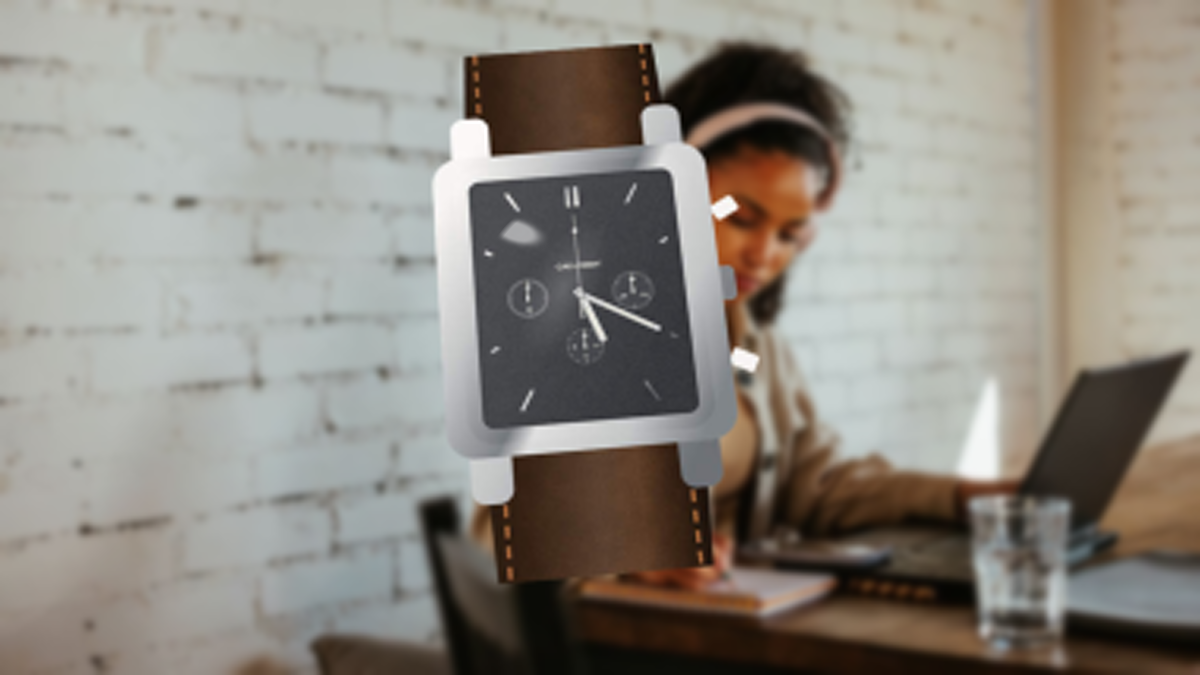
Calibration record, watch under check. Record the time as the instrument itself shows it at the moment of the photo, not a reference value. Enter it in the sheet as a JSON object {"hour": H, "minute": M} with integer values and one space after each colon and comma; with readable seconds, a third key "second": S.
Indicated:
{"hour": 5, "minute": 20}
